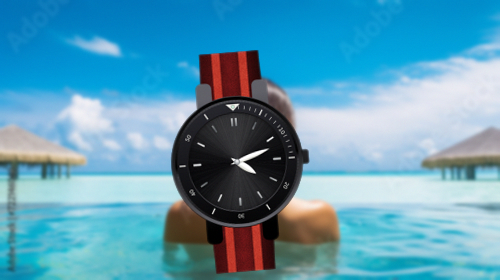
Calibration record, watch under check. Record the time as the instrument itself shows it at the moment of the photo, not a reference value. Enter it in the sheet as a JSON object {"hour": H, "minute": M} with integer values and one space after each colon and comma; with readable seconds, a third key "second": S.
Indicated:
{"hour": 4, "minute": 12}
